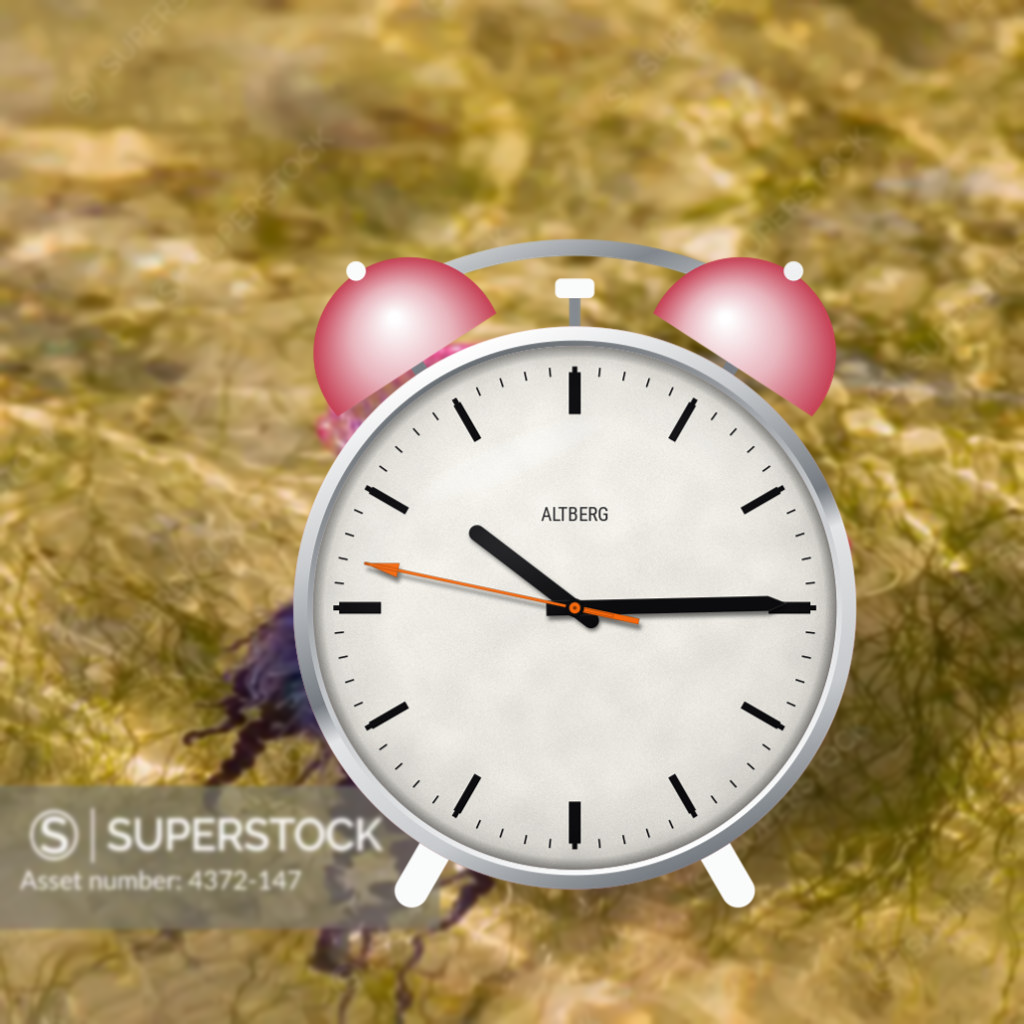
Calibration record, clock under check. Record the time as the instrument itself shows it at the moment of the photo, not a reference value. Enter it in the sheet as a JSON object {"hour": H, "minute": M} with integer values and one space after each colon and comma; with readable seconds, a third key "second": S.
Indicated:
{"hour": 10, "minute": 14, "second": 47}
